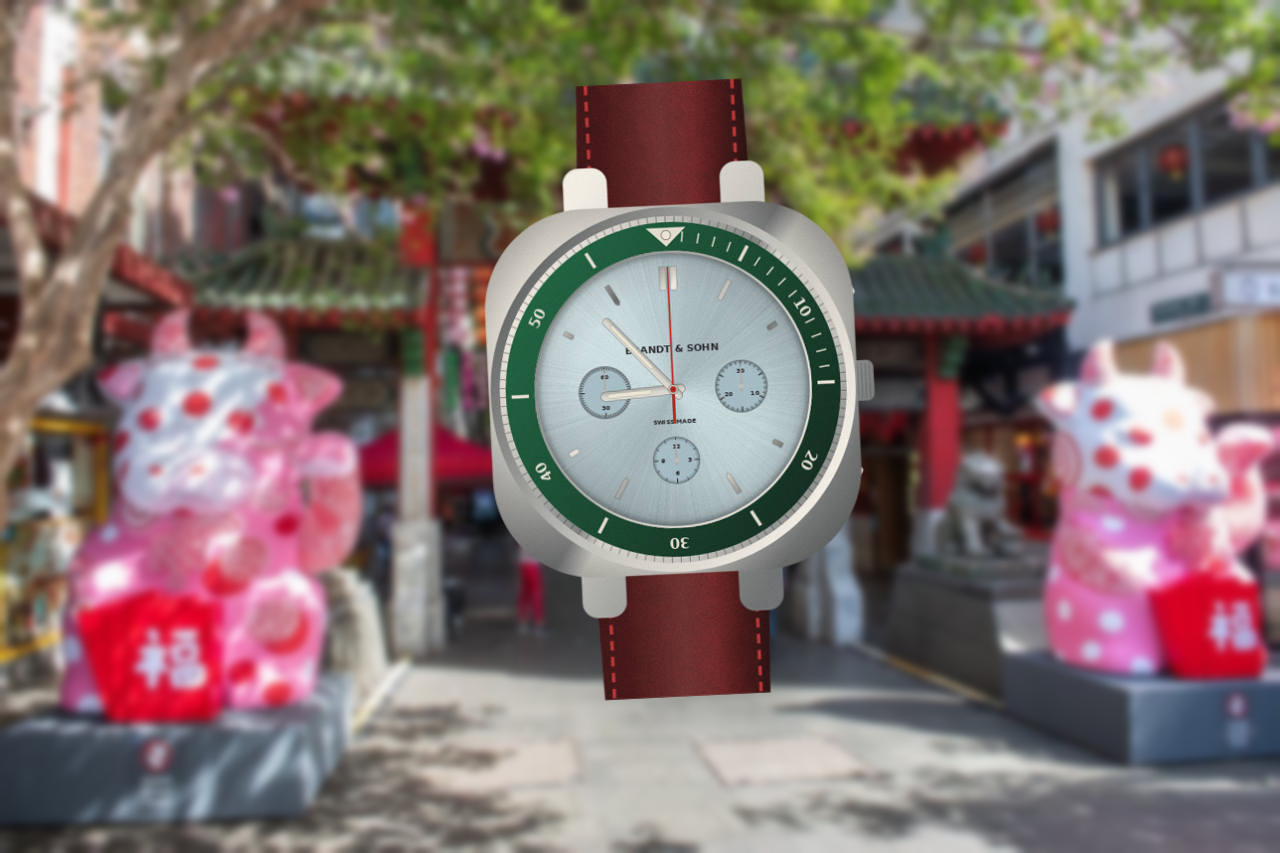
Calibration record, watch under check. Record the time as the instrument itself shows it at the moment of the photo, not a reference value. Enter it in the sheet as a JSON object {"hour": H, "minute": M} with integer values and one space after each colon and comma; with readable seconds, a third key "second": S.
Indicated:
{"hour": 8, "minute": 53}
